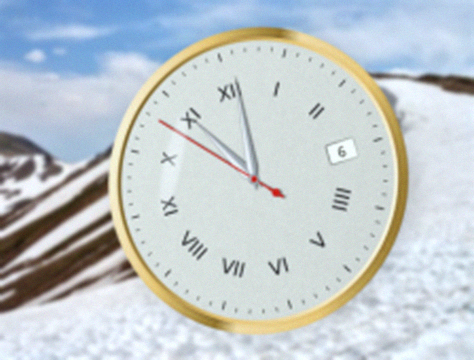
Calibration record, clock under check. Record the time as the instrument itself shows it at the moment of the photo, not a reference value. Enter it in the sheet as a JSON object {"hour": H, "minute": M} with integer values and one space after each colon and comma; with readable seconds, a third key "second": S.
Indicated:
{"hour": 11, "minute": 0, "second": 53}
